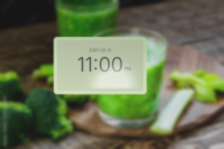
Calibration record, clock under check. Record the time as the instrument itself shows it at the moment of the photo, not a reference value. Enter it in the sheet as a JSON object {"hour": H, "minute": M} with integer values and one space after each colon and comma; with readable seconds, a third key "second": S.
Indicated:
{"hour": 11, "minute": 0}
